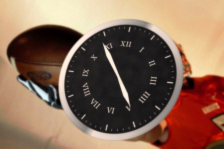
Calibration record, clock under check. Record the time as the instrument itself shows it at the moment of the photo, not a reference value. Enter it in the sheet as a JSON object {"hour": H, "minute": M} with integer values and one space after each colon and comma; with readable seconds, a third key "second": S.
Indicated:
{"hour": 4, "minute": 54}
